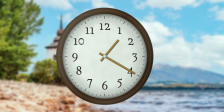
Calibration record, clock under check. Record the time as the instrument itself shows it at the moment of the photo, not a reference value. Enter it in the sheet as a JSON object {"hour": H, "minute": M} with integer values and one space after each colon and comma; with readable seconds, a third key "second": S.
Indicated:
{"hour": 1, "minute": 20}
